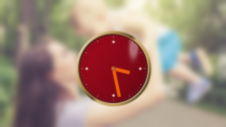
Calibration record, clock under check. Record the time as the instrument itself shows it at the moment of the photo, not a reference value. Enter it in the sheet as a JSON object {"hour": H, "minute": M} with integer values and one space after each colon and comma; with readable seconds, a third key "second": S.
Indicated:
{"hour": 3, "minute": 28}
